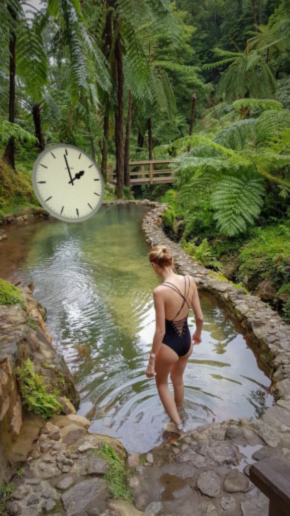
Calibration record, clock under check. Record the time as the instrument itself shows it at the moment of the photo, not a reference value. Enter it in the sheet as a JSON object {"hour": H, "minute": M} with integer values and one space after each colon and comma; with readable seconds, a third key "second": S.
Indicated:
{"hour": 1, "minute": 59}
